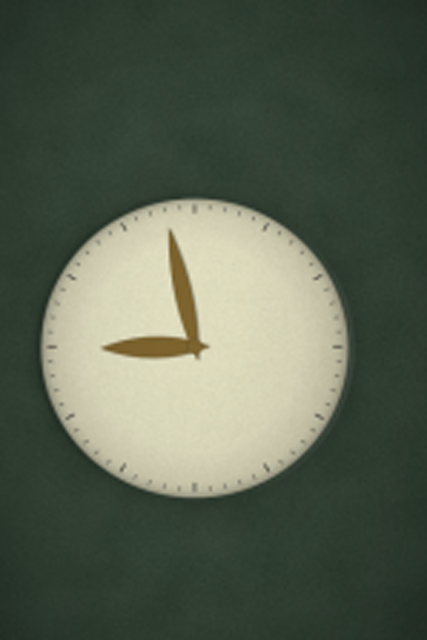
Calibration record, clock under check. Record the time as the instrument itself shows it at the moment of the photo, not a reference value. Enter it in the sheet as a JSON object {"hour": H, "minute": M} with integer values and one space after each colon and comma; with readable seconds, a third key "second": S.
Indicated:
{"hour": 8, "minute": 58}
